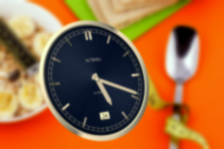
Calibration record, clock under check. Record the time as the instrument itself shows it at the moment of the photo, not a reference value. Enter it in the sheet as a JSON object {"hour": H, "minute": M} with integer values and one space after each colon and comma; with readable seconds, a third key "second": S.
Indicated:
{"hour": 5, "minute": 19}
